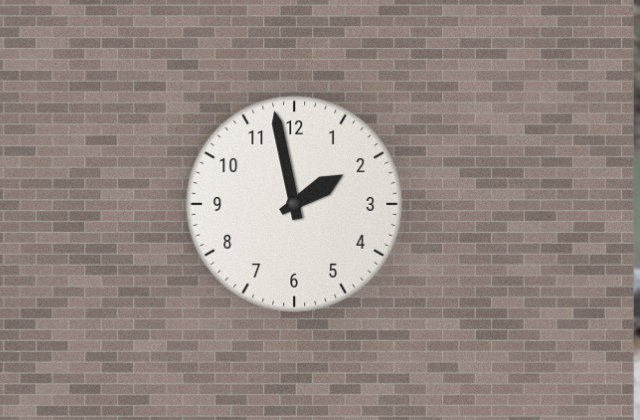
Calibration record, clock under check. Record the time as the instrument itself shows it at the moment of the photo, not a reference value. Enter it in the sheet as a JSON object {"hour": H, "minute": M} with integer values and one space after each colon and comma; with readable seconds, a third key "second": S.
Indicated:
{"hour": 1, "minute": 58}
